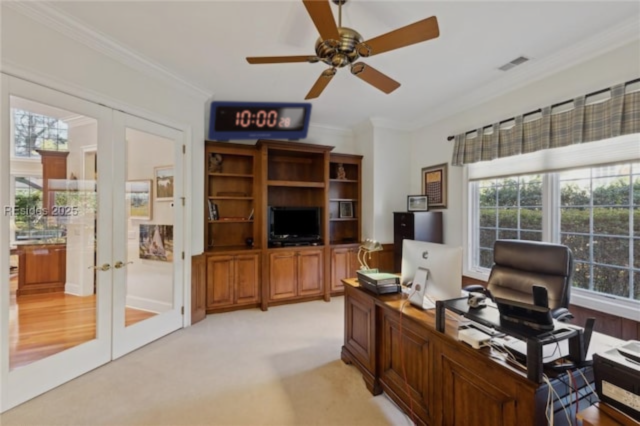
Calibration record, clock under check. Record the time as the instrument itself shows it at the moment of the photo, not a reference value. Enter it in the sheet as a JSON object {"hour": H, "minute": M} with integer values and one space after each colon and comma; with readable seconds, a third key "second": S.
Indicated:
{"hour": 10, "minute": 0}
